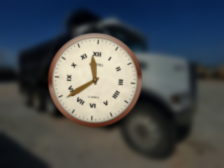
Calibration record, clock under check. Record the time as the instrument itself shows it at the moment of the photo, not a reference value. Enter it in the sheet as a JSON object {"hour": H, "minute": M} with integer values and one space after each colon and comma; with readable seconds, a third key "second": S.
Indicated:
{"hour": 11, "minute": 39}
